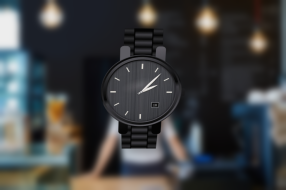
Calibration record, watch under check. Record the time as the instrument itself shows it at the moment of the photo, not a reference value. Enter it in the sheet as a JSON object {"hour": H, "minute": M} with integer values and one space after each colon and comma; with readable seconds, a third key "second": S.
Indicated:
{"hour": 2, "minute": 7}
